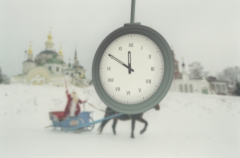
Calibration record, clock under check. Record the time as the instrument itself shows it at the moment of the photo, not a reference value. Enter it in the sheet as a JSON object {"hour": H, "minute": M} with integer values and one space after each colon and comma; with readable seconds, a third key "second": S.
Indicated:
{"hour": 11, "minute": 50}
